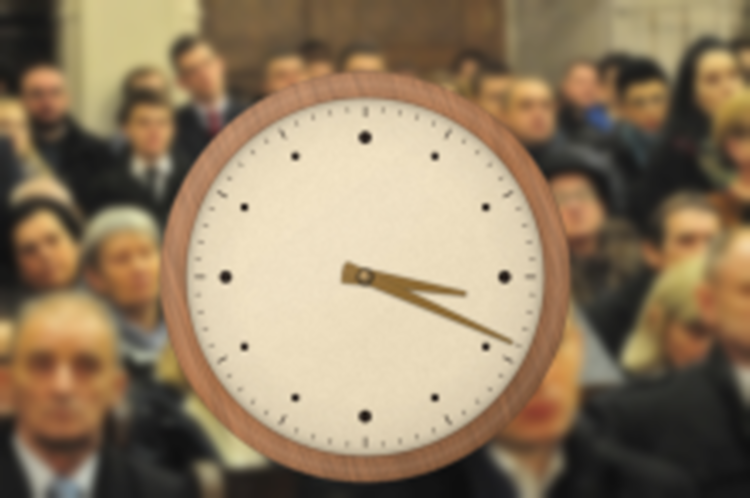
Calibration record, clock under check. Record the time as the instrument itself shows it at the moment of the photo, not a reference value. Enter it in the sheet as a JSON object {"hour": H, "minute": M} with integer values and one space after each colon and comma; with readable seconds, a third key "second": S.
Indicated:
{"hour": 3, "minute": 19}
